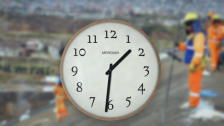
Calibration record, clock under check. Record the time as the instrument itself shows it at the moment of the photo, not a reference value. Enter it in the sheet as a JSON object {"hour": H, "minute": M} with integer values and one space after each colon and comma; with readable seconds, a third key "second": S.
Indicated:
{"hour": 1, "minute": 31}
